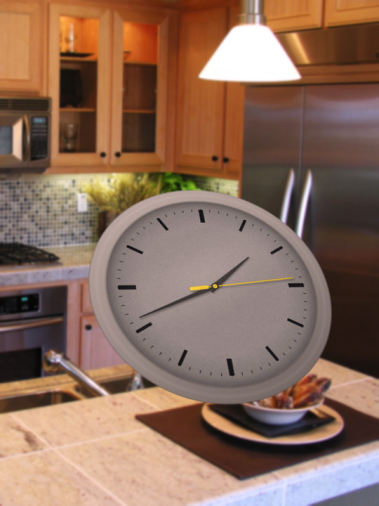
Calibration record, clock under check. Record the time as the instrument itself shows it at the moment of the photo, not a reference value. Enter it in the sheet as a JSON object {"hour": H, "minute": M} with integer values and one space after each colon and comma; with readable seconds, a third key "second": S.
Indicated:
{"hour": 1, "minute": 41, "second": 14}
